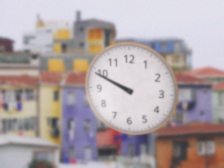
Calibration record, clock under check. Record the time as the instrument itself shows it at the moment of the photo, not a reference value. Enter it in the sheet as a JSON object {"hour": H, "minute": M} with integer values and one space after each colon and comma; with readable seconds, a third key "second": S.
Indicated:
{"hour": 9, "minute": 49}
